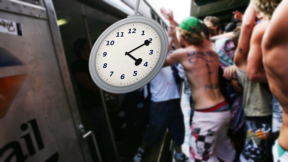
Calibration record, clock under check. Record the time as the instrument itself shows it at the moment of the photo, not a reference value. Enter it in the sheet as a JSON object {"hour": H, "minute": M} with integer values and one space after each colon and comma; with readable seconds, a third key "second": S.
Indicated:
{"hour": 4, "minute": 10}
